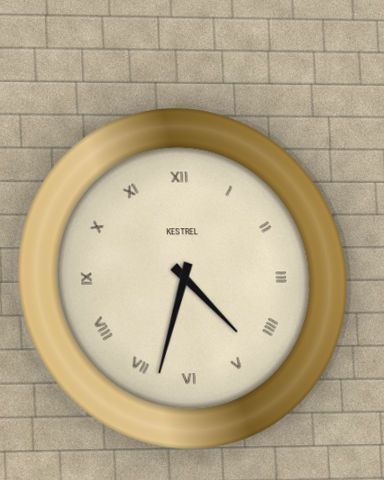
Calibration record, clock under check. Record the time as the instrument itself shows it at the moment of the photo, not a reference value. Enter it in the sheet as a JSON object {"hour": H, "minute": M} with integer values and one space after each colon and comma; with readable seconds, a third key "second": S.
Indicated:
{"hour": 4, "minute": 33}
